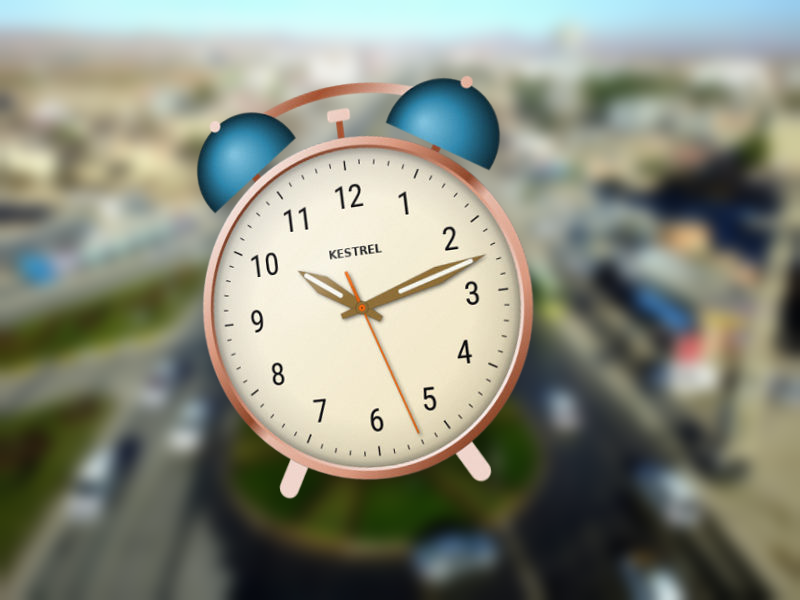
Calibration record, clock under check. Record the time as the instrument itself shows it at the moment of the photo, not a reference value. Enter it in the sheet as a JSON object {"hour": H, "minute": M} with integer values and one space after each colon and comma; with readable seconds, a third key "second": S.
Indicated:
{"hour": 10, "minute": 12, "second": 27}
